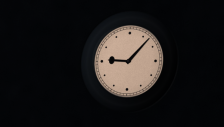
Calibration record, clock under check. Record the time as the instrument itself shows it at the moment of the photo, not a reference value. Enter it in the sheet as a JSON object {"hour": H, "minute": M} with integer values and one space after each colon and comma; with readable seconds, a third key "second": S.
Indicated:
{"hour": 9, "minute": 7}
